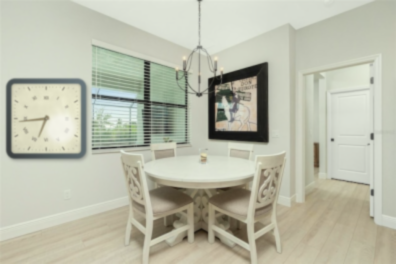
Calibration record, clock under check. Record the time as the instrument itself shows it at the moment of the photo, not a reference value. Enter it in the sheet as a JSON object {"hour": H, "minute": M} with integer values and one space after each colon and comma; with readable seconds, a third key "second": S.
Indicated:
{"hour": 6, "minute": 44}
